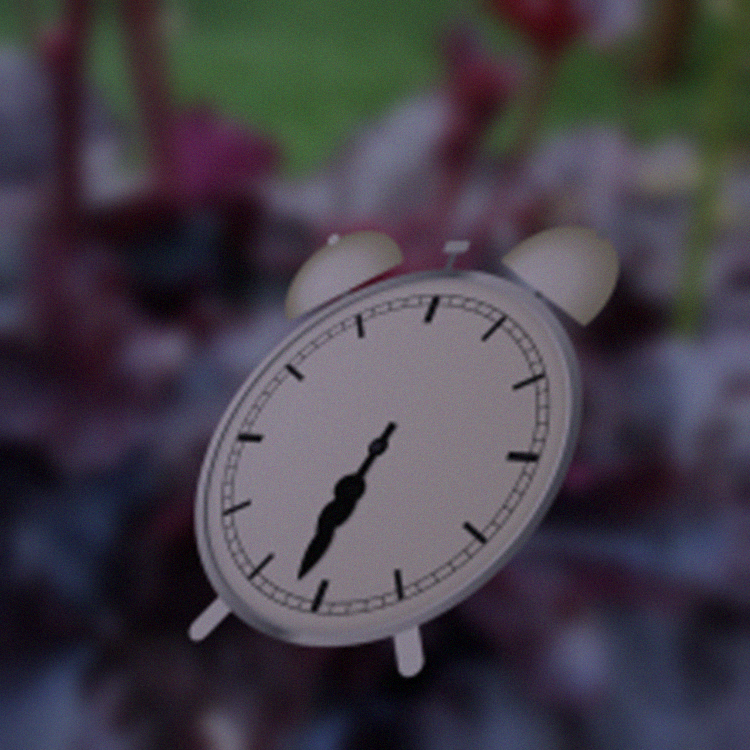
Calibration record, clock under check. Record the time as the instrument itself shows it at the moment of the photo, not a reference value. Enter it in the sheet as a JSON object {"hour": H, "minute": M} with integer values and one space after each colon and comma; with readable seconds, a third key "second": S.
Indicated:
{"hour": 6, "minute": 32}
